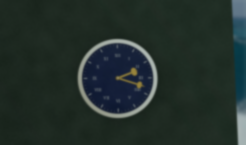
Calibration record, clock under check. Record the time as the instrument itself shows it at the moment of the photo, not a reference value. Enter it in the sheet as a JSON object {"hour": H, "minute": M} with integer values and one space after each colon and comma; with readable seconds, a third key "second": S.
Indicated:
{"hour": 2, "minute": 18}
